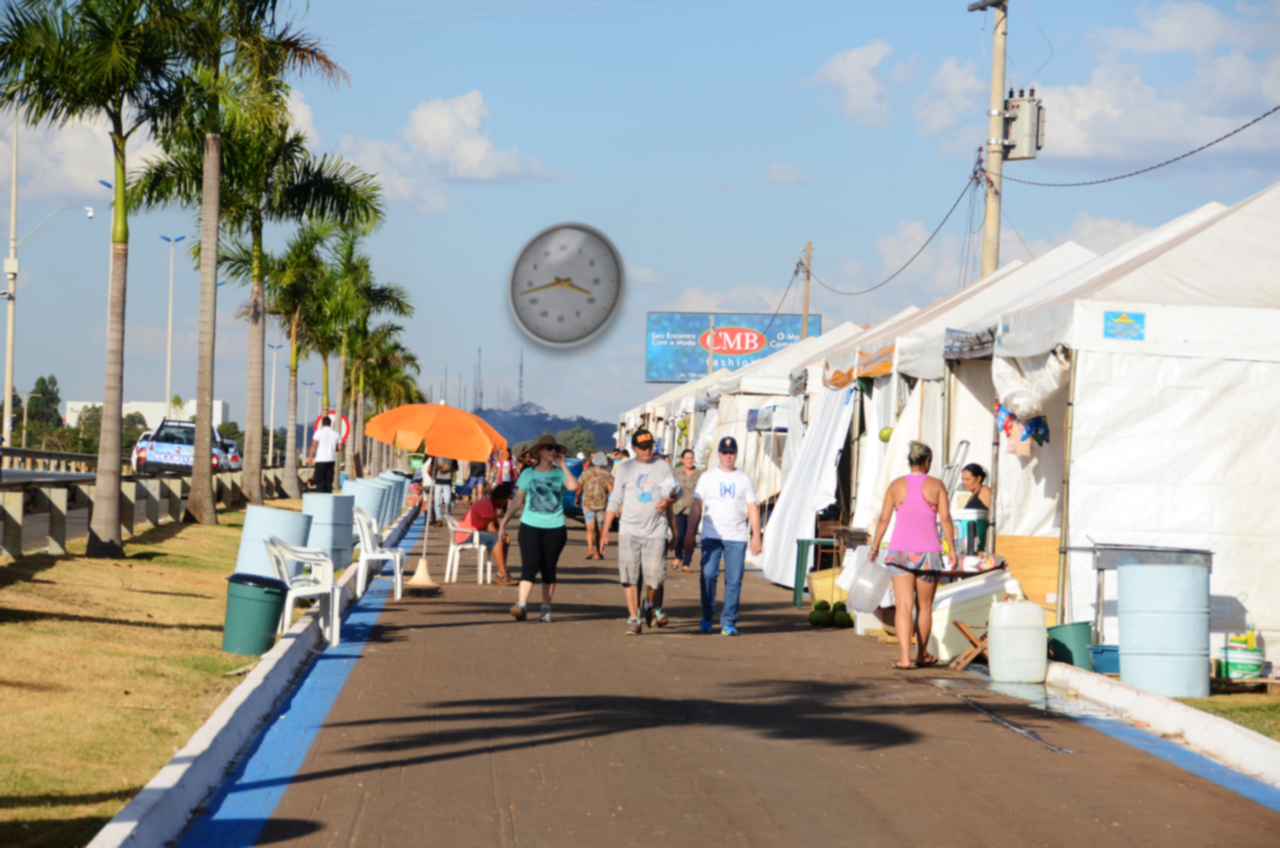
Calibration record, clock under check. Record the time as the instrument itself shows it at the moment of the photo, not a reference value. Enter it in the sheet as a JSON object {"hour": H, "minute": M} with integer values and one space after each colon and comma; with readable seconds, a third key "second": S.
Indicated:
{"hour": 3, "minute": 43}
